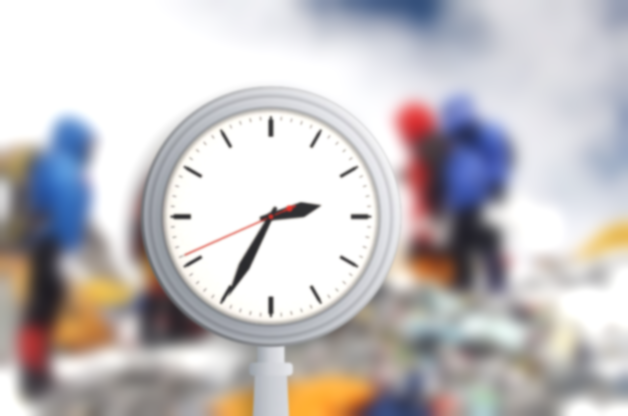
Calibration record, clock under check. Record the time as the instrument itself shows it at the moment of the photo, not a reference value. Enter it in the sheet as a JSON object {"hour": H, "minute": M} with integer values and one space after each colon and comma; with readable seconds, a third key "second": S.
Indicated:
{"hour": 2, "minute": 34, "second": 41}
